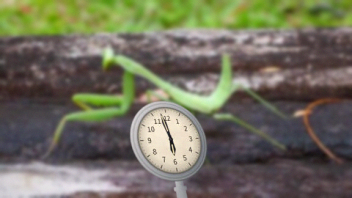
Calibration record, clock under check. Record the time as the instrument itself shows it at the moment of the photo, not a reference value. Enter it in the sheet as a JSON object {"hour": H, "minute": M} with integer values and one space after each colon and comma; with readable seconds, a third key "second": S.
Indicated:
{"hour": 5, "minute": 58}
